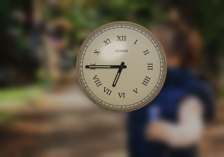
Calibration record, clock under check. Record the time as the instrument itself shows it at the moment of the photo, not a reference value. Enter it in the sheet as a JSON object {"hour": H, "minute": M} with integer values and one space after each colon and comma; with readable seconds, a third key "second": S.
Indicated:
{"hour": 6, "minute": 45}
